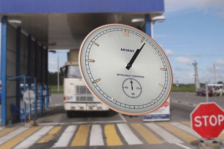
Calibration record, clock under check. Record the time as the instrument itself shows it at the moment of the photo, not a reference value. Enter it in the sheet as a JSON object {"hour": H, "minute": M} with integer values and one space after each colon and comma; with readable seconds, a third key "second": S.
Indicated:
{"hour": 1, "minute": 6}
